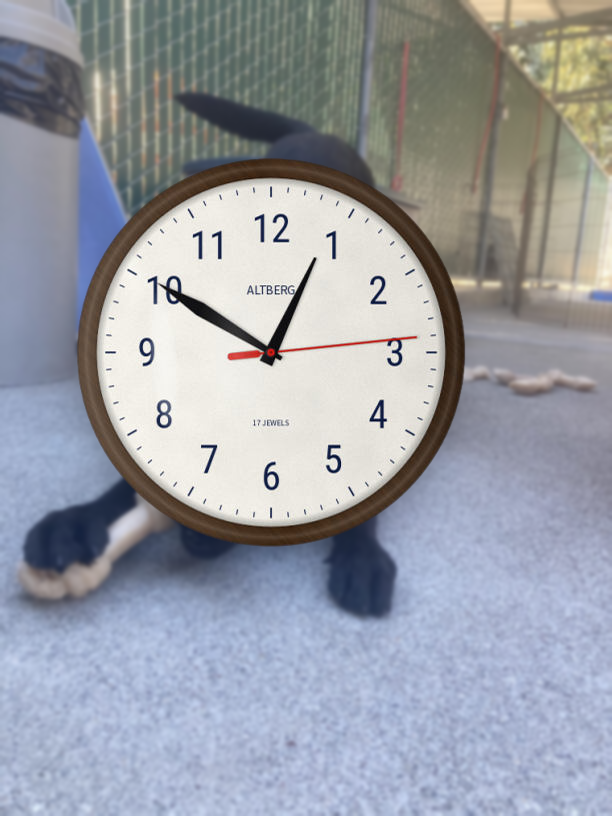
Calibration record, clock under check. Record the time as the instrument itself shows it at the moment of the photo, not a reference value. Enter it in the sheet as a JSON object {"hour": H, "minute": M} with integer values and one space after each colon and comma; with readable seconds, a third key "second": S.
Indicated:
{"hour": 12, "minute": 50, "second": 14}
